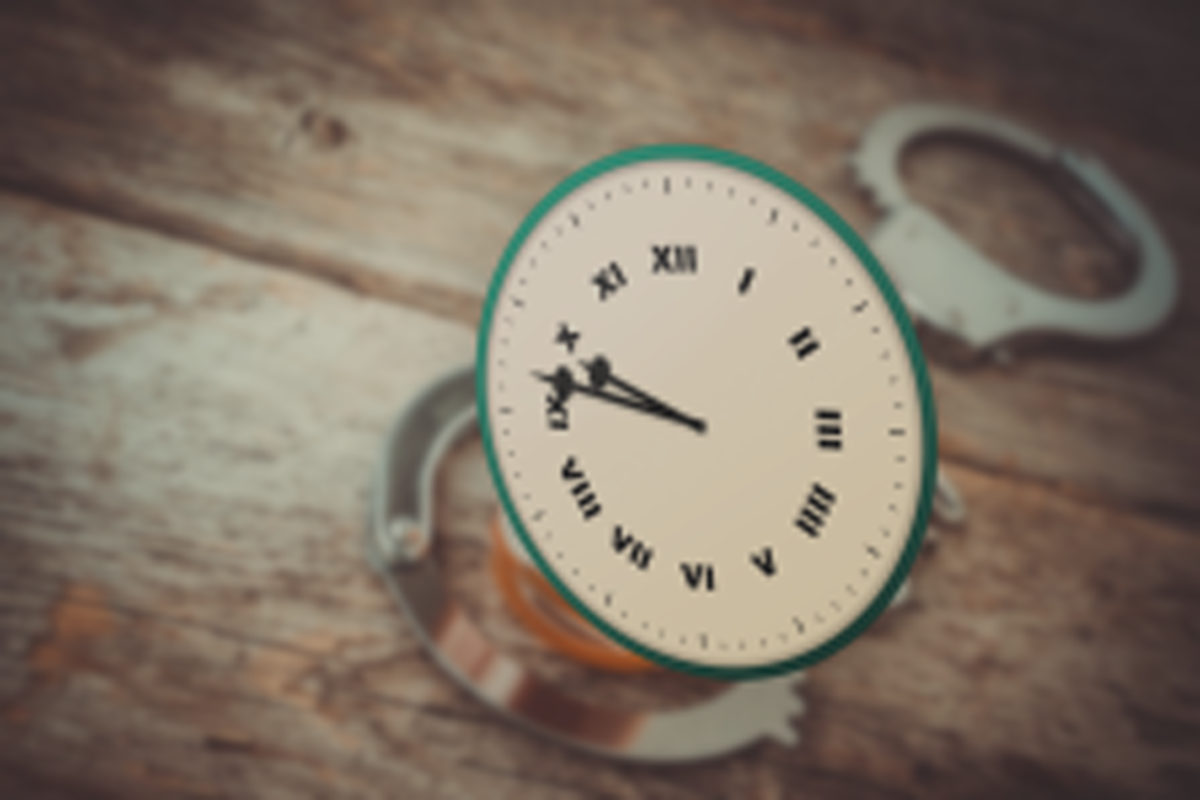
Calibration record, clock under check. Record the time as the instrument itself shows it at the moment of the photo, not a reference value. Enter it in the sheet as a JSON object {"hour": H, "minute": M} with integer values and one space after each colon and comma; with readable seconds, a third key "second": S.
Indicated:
{"hour": 9, "minute": 47}
